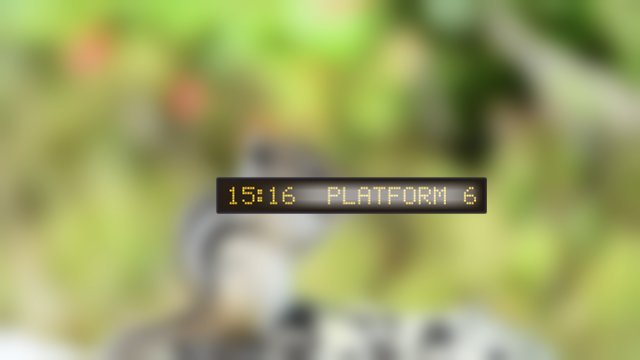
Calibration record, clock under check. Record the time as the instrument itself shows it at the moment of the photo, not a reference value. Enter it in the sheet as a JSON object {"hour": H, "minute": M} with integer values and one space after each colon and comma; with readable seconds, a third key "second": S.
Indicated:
{"hour": 15, "minute": 16}
